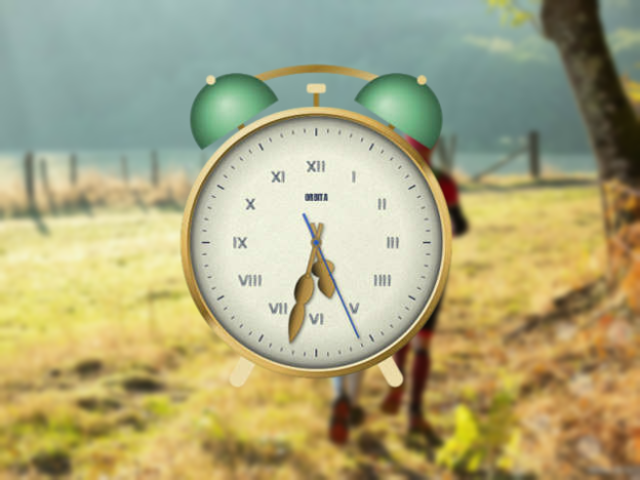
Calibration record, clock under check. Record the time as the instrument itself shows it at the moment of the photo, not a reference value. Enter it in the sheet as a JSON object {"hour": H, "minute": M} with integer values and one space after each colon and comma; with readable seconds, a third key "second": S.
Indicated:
{"hour": 5, "minute": 32, "second": 26}
